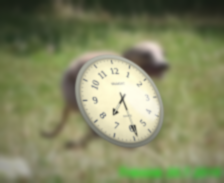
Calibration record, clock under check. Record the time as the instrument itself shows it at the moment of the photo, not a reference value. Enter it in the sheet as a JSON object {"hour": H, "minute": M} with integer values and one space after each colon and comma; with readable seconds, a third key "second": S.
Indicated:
{"hour": 7, "minute": 29}
